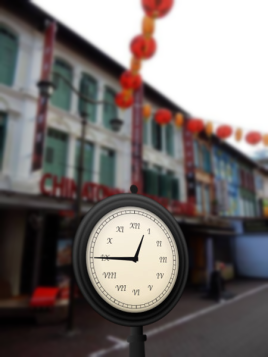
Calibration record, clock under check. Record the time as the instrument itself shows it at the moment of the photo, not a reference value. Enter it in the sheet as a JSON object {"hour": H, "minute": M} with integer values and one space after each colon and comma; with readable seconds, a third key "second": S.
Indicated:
{"hour": 12, "minute": 45}
